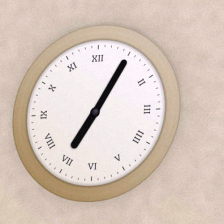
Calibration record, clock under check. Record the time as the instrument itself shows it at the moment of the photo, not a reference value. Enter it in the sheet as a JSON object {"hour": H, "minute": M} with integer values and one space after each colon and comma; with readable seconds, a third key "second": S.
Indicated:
{"hour": 7, "minute": 5}
